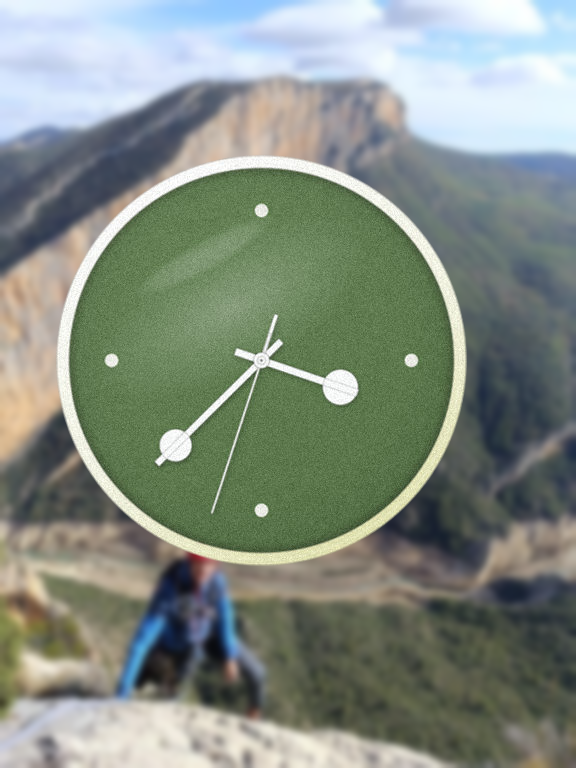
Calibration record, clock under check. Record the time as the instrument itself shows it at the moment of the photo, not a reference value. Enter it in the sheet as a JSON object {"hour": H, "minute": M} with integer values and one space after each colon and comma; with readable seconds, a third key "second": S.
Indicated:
{"hour": 3, "minute": 37, "second": 33}
